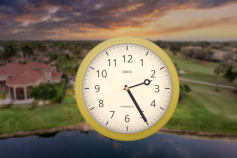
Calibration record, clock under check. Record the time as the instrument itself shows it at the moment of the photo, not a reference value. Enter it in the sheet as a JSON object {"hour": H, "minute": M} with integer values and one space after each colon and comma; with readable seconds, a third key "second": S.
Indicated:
{"hour": 2, "minute": 25}
